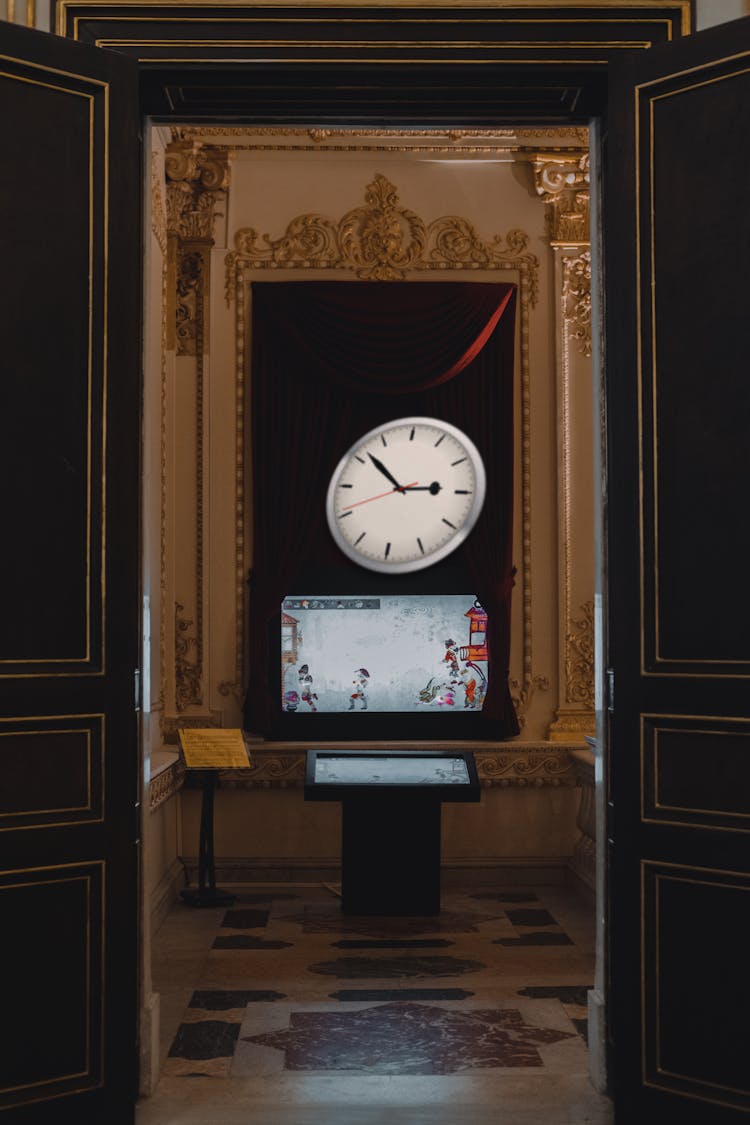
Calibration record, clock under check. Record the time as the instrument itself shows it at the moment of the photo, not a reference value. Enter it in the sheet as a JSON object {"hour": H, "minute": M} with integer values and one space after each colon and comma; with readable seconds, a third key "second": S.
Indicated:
{"hour": 2, "minute": 51, "second": 41}
